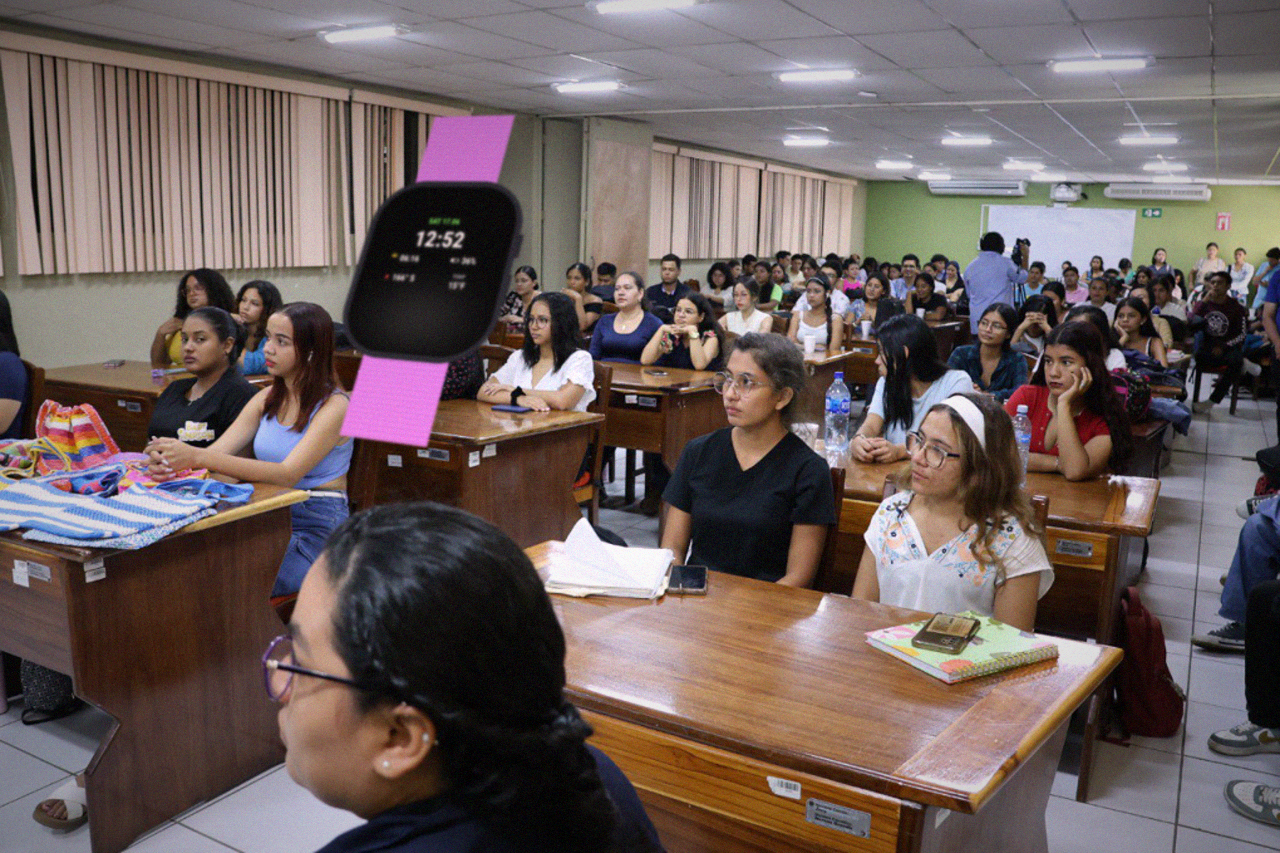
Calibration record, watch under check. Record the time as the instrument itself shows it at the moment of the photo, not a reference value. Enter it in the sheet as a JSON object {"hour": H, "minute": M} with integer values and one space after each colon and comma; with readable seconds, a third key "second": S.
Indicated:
{"hour": 12, "minute": 52}
